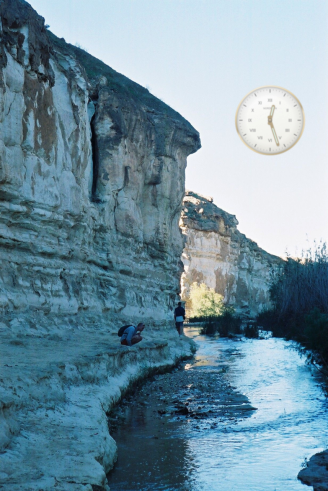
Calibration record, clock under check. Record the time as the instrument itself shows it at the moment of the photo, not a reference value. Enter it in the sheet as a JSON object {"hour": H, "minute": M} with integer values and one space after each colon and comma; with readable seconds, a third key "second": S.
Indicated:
{"hour": 12, "minute": 27}
